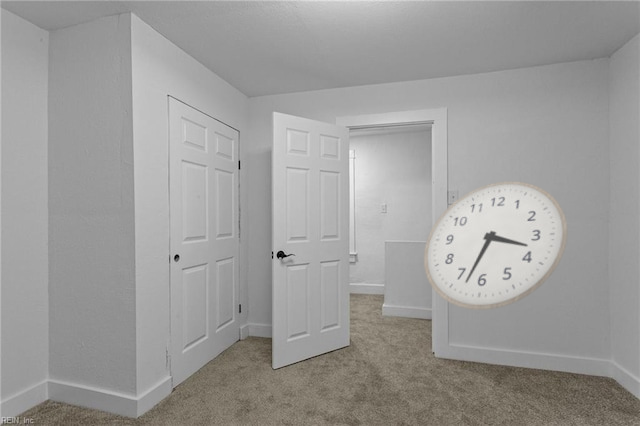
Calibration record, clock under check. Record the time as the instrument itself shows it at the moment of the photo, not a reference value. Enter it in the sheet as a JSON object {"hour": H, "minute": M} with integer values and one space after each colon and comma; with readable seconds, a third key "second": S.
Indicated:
{"hour": 3, "minute": 33}
